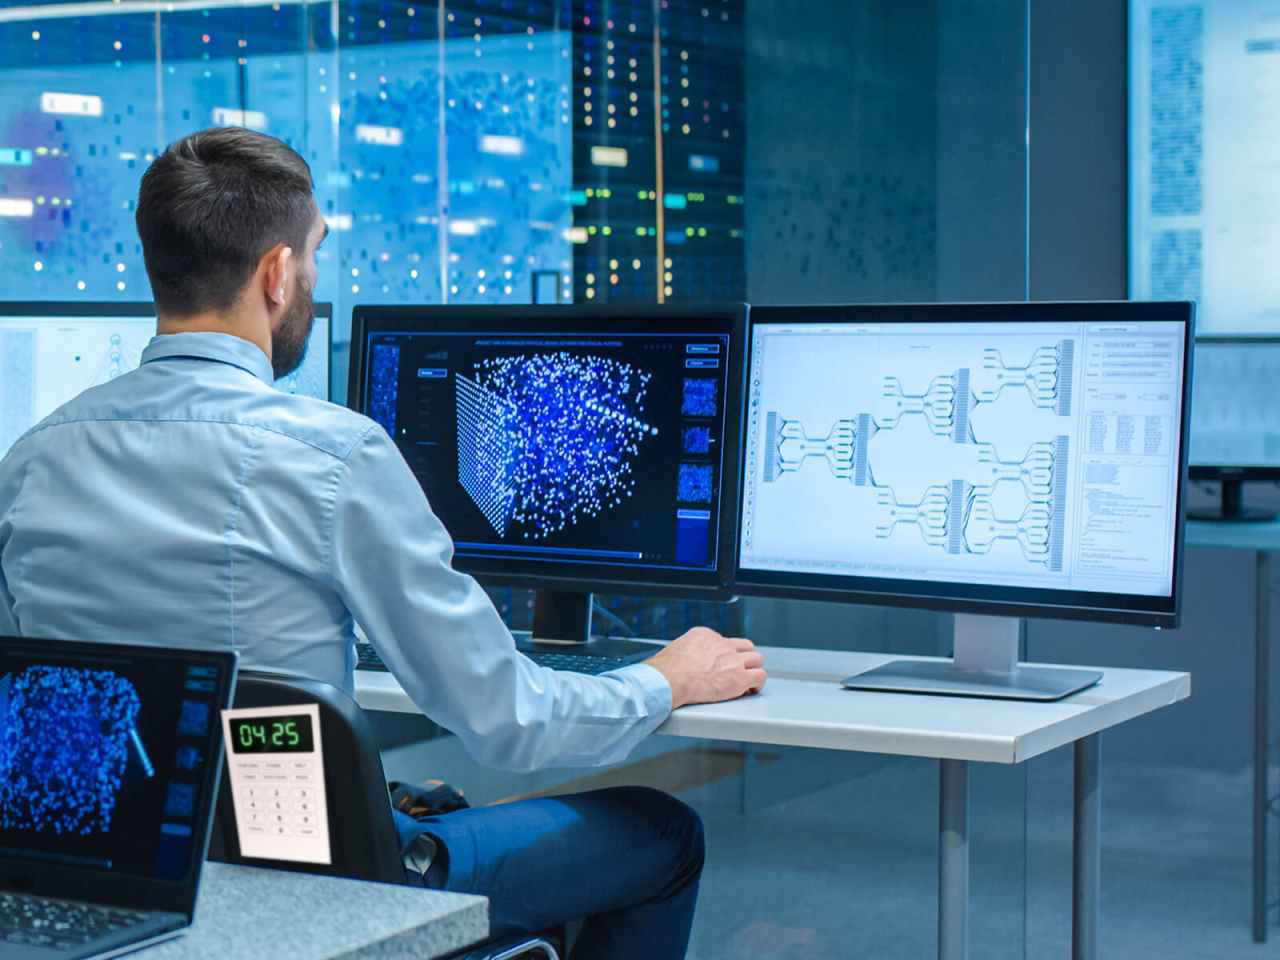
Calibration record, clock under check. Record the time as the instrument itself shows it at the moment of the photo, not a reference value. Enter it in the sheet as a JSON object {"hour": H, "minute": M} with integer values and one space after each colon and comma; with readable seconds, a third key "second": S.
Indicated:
{"hour": 4, "minute": 25}
